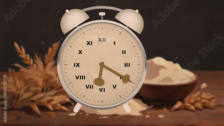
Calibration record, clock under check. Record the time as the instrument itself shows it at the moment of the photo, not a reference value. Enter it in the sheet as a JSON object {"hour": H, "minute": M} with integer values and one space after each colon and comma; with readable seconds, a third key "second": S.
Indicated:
{"hour": 6, "minute": 20}
